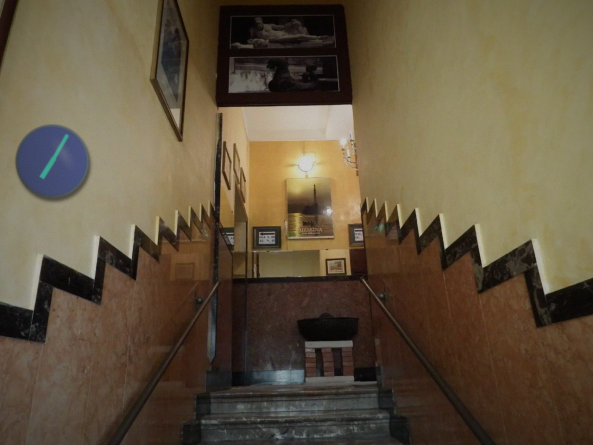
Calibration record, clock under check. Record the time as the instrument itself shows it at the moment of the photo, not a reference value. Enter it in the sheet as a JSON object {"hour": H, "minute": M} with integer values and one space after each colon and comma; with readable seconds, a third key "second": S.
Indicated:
{"hour": 7, "minute": 5}
